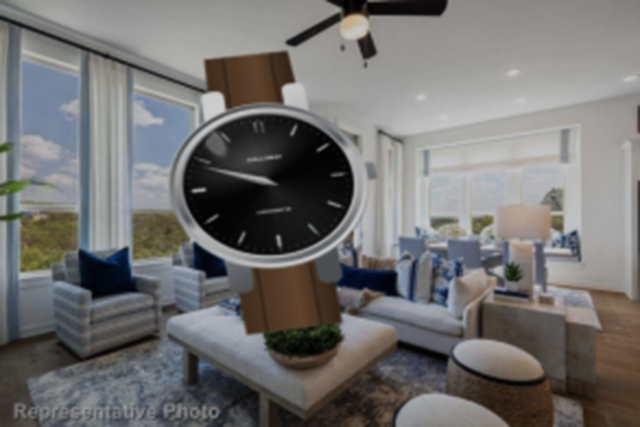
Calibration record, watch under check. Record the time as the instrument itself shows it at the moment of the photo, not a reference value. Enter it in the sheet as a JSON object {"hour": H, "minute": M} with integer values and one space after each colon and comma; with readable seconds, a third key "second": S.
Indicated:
{"hour": 9, "minute": 49}
